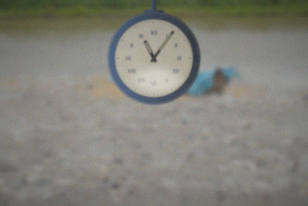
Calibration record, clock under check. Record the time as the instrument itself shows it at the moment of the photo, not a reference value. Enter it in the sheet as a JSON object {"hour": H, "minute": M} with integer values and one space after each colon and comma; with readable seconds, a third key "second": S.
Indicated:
{"hour": 11, "minute": 6}
